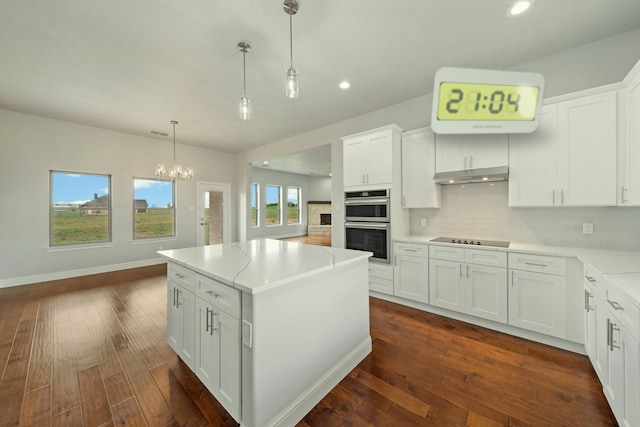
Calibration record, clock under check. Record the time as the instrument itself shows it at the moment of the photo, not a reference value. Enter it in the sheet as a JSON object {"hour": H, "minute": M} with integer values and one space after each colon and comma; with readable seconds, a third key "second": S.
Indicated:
{"hour": 21, "minute": 4}
